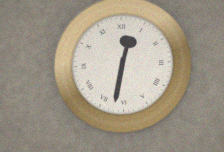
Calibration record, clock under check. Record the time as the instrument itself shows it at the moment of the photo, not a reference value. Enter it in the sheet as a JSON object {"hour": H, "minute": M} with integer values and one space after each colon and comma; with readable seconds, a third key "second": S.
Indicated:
{"hour": 12, "minute": 32}
